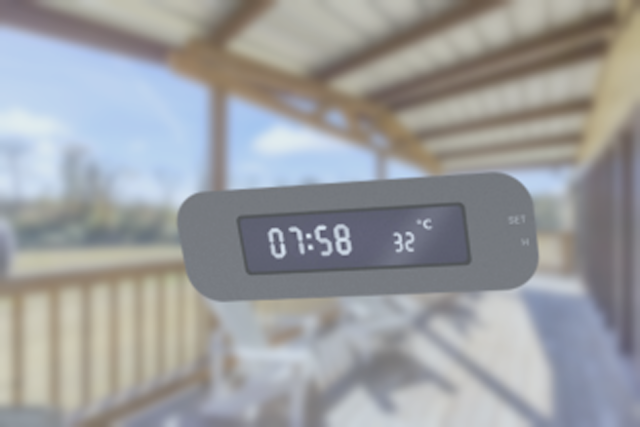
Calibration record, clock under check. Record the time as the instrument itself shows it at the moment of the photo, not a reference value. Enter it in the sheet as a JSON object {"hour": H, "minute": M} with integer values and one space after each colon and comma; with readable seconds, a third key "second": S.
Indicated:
{"hour": 7, "minute": 58}
